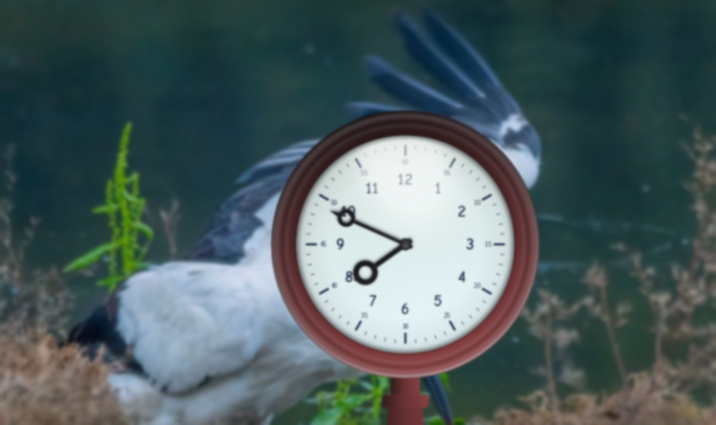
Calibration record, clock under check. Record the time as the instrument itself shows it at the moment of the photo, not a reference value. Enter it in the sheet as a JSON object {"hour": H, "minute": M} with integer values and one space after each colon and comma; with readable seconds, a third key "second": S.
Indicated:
{"hour": 7, "minute": 49}
